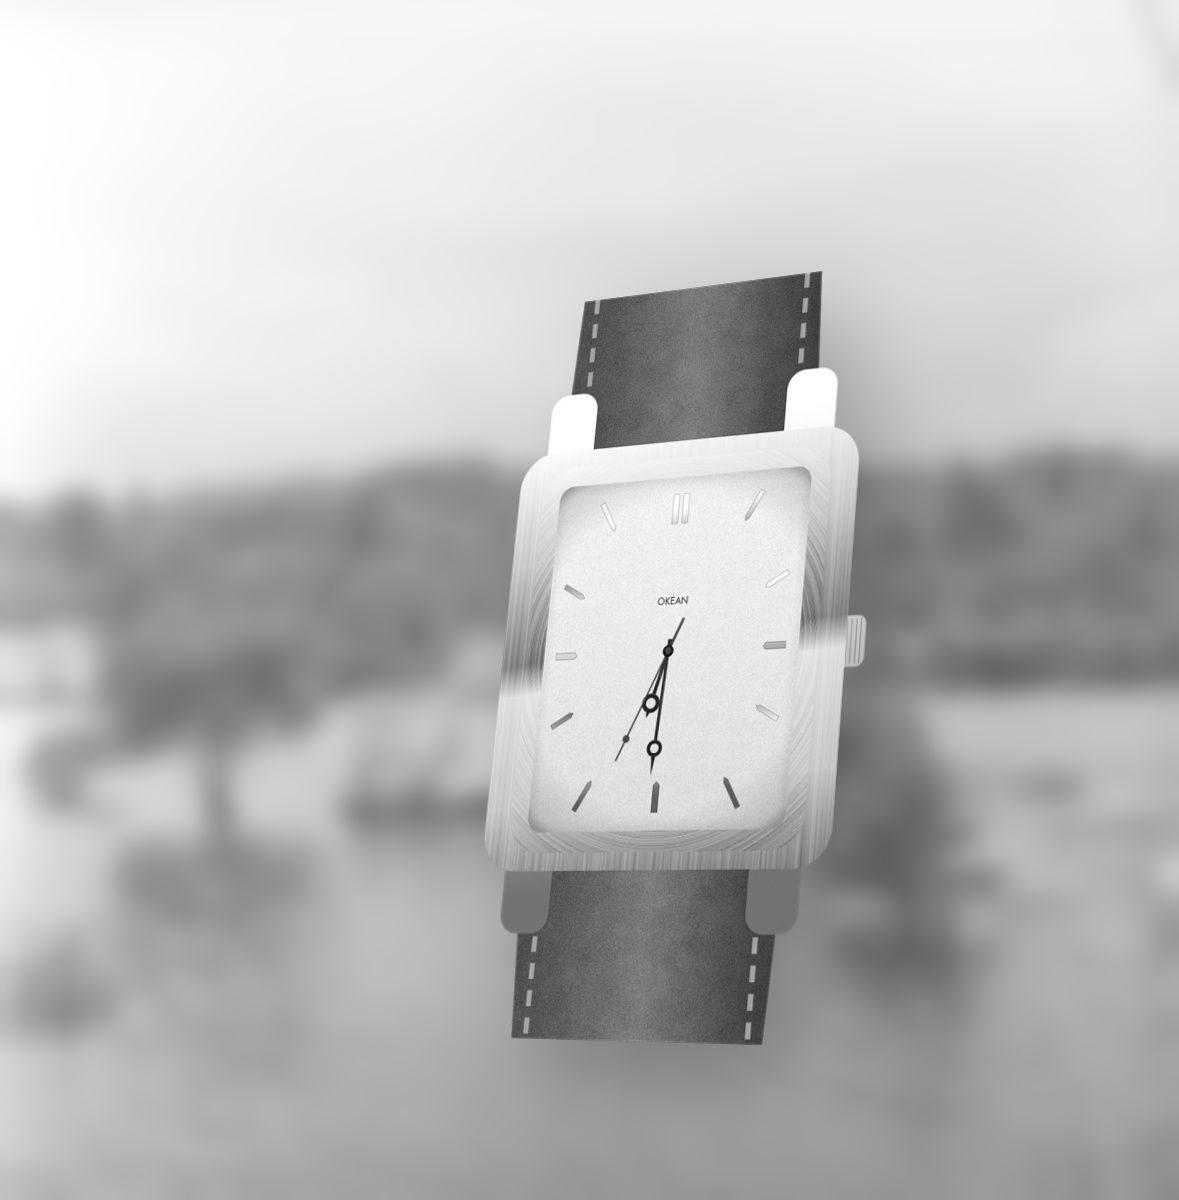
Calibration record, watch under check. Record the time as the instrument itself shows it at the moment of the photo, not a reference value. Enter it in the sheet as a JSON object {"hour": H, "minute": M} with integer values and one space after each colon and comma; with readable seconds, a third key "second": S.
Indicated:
{"hour": 6, "minute": 30, "second": 34}
